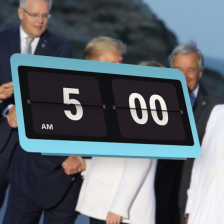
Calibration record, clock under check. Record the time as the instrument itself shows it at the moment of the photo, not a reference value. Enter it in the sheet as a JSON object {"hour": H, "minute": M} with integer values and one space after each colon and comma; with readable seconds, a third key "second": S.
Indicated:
{"hour": 5, "minute": 0}
